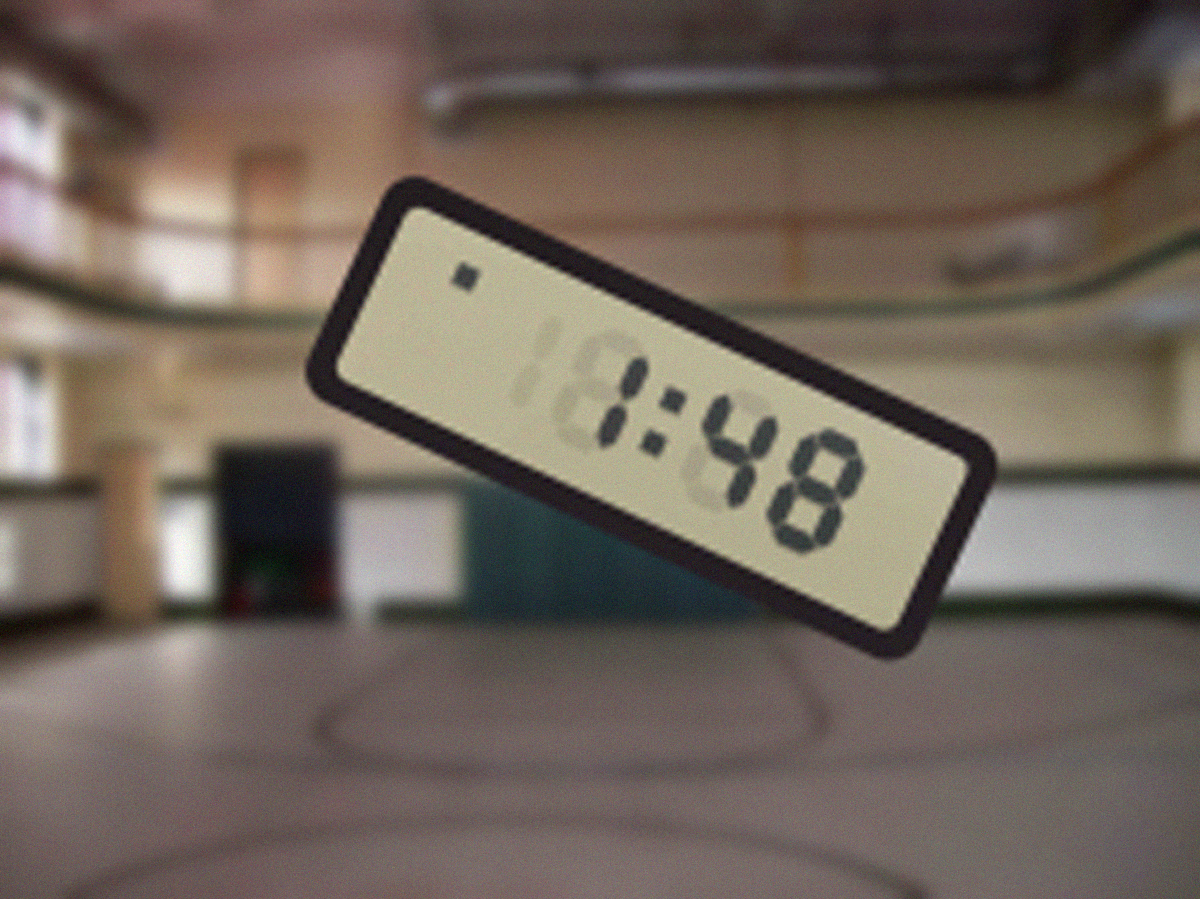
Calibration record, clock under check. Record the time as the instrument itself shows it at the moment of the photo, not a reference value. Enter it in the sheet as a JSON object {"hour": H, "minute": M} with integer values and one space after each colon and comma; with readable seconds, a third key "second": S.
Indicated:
{"hour": 1, "minute": 48}
